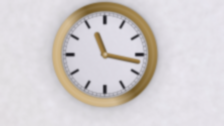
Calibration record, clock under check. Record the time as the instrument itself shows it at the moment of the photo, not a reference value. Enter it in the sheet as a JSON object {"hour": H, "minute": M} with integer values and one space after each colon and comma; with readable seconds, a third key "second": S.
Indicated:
{"hour": 11, "minute": 17}
